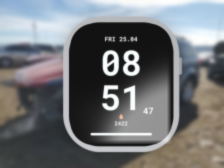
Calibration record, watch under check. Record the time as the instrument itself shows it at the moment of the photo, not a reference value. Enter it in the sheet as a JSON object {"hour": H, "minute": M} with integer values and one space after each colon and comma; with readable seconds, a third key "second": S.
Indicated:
{"hour": 8, "minute": 51, "second": 47}
